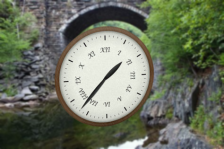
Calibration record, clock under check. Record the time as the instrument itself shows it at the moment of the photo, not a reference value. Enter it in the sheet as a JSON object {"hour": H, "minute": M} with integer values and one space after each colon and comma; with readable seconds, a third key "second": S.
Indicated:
{"hour": 1, "minute": 37}
